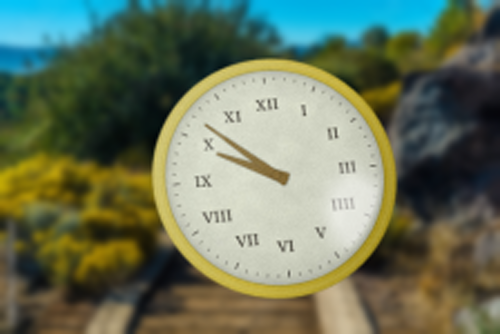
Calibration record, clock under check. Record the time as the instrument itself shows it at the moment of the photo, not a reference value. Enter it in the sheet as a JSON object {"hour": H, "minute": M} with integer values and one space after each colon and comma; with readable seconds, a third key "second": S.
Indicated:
{"hour": 9, "minute": 52}
